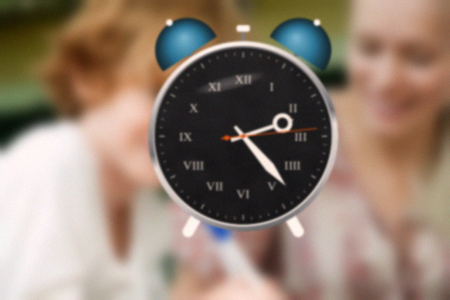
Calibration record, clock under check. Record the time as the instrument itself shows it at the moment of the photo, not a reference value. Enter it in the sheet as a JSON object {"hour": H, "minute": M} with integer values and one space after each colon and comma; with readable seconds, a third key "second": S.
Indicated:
{"hour": 2, "minute": 23, "second": 14}
